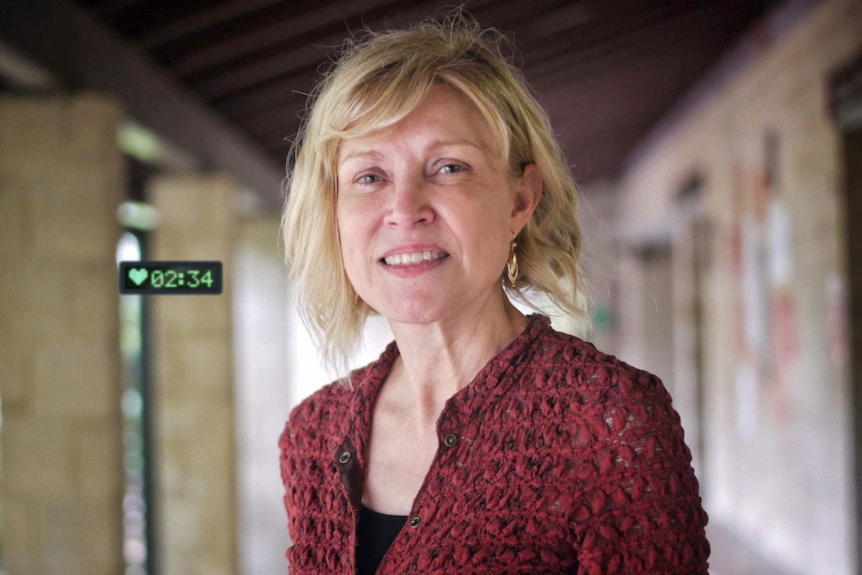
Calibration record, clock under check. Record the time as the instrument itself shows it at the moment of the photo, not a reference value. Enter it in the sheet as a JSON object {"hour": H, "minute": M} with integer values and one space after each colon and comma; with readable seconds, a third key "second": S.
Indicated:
{"hour": 2, "minute": 34}
